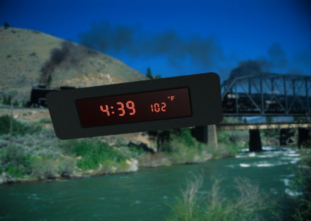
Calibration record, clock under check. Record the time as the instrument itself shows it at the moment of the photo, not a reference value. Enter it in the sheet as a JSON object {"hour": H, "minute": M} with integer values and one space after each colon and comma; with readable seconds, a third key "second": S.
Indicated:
{"hour": 4, "minute": 39}
